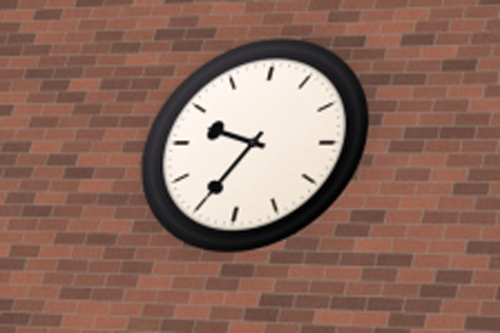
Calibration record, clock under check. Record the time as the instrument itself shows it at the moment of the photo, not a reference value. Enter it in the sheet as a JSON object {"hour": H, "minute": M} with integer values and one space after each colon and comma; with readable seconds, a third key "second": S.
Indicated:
{"hour": 9, "minute": 35}
